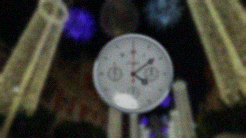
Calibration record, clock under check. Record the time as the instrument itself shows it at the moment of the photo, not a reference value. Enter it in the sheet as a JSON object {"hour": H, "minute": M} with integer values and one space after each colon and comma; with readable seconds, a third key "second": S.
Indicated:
{"hour": 4, "minute": 9}
